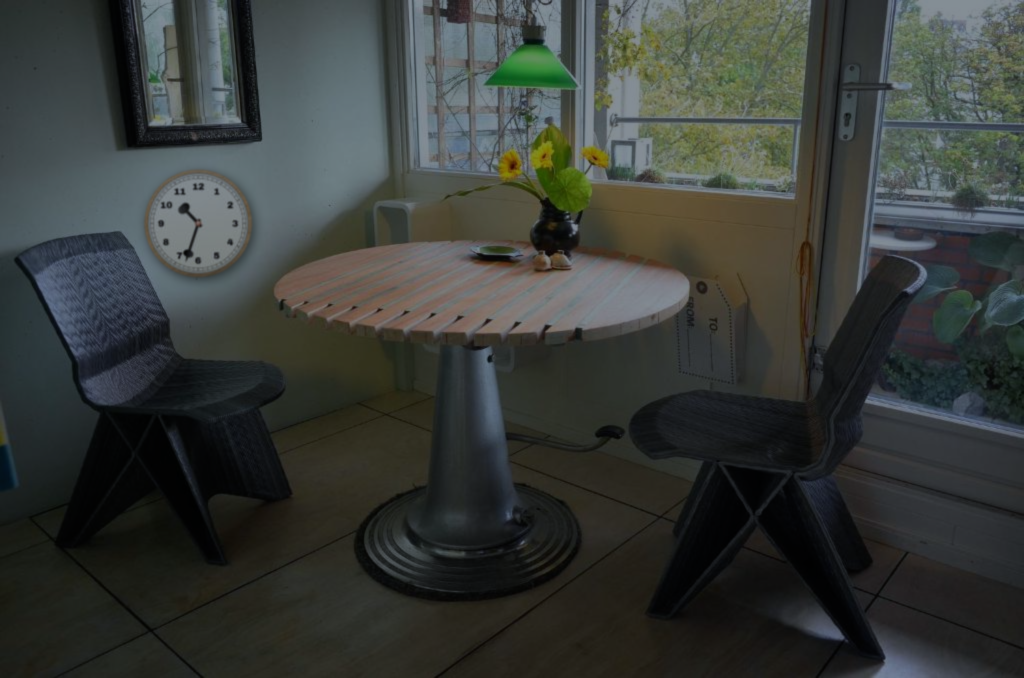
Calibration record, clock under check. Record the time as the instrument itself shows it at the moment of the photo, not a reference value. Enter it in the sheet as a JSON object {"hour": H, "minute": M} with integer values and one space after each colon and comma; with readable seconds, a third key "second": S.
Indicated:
{"hour": 10, "minute": 33}
